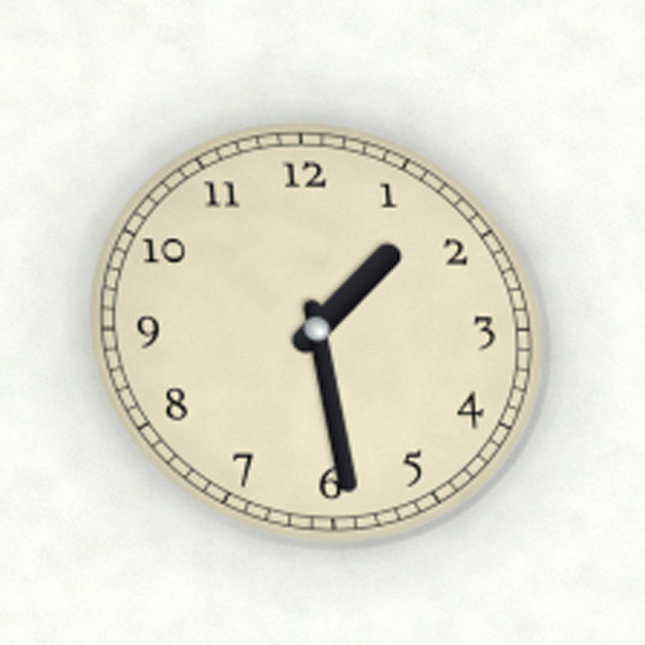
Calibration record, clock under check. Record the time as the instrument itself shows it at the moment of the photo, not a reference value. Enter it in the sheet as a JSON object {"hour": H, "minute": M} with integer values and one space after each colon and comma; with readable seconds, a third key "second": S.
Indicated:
{"hour": 1, "minute": 29}
